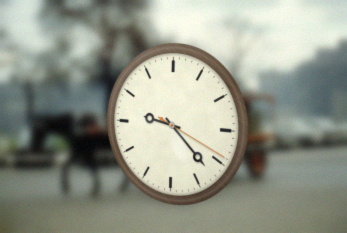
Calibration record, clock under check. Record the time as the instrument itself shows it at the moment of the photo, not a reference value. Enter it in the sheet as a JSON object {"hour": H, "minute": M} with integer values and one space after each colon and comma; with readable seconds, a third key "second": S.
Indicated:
{"hour": 9, "minute": 22, "second": 19}
